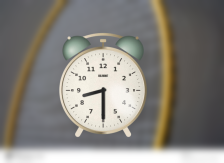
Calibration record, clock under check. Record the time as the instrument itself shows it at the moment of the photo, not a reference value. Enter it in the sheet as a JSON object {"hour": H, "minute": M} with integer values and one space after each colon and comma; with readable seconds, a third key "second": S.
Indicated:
{"hour": 8, "minute": 30}
